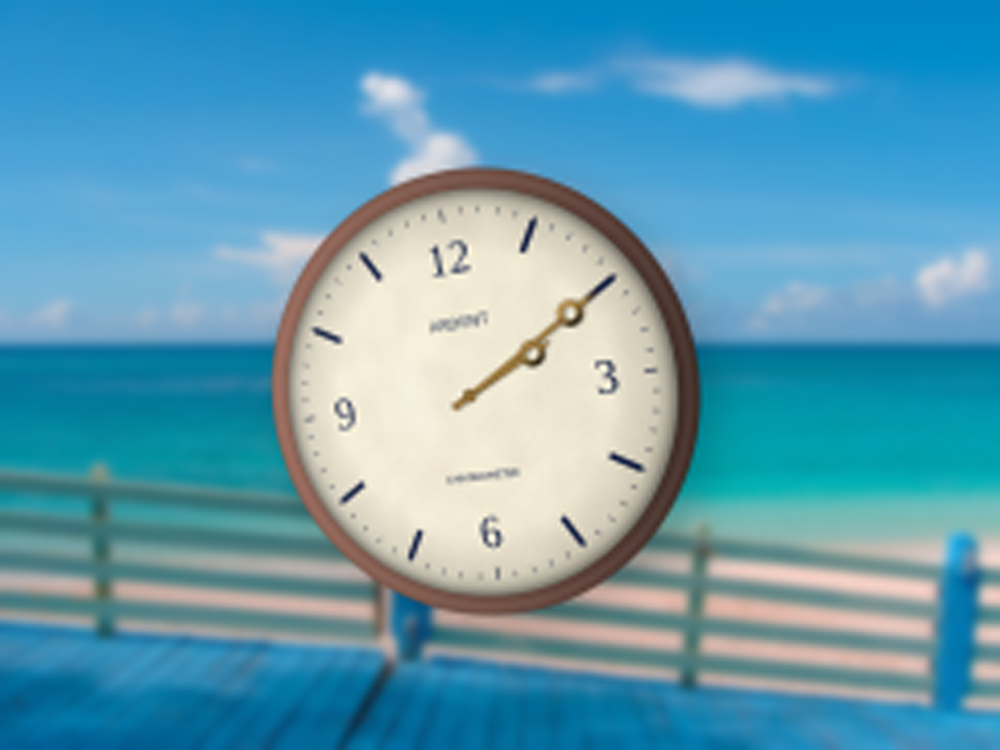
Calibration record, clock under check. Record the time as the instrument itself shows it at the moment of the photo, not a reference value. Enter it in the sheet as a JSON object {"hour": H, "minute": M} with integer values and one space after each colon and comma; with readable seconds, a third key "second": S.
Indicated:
{"hour": 2, "minute": 10}
